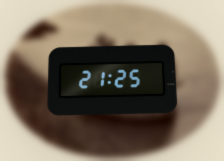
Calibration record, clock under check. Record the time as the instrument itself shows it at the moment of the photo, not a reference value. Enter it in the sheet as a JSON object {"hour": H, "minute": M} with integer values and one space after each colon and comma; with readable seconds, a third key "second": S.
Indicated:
{"hour": 21, "minute": 25}
